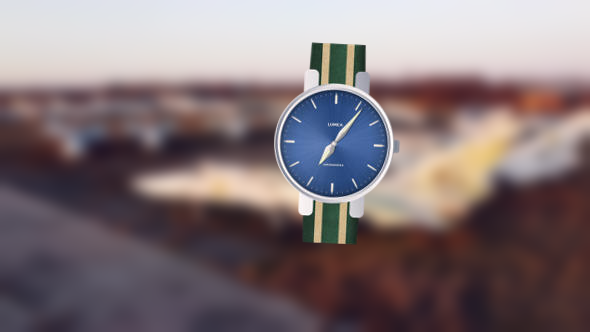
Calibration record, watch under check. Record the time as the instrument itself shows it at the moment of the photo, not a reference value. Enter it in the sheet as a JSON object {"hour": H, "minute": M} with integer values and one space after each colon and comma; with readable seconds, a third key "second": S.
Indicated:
{"hour": 7, "minute": 6}
